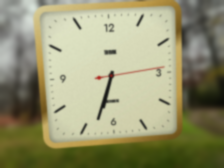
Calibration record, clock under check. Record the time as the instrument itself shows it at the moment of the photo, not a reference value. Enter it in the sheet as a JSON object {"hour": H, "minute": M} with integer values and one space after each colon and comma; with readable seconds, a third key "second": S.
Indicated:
{"hour": 6, "minute": 33, "second": 14}
